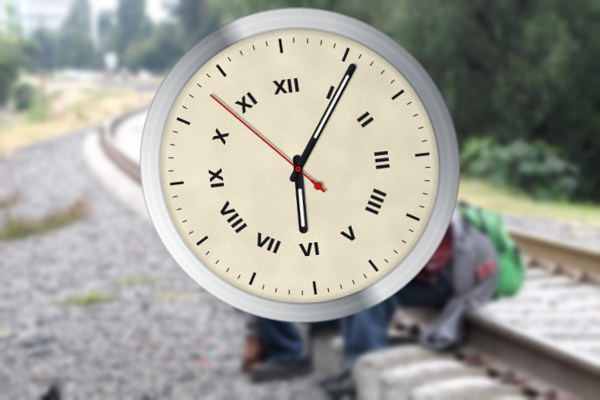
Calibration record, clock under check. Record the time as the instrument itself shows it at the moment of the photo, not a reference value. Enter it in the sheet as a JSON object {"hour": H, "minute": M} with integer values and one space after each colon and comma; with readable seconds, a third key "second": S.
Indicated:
{"hour": 6, "minute": 5, "second": 53}
